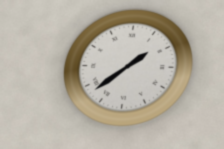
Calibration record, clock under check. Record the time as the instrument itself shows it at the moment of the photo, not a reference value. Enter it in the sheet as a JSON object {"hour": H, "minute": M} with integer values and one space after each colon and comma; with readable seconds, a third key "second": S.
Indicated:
{"hour": 1, "minute": 38}
